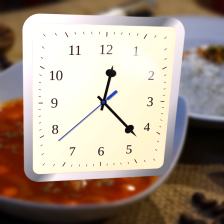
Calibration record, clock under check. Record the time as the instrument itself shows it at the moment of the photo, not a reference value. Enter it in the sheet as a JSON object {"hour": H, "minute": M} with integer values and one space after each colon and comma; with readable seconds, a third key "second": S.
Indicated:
{"hour": 12, "minute": 22, "second": 38}
